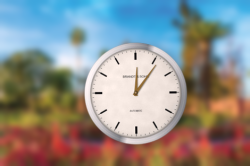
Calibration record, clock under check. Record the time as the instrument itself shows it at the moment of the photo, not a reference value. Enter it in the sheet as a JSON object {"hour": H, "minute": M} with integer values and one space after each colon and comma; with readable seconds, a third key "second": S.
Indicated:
{"hour": 12, "minute": 6}
